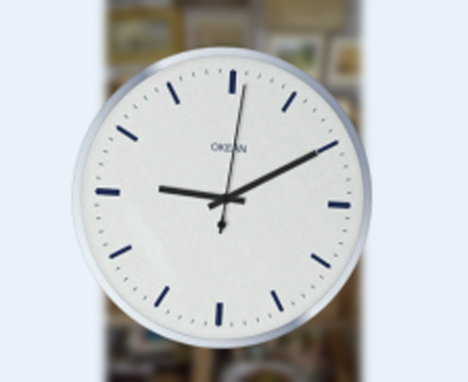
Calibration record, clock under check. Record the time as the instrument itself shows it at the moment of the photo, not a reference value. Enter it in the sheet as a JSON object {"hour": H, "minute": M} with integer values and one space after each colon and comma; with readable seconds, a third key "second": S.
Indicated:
{"hour": 9, "minute": 10, "second": 1}
